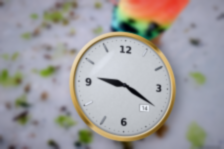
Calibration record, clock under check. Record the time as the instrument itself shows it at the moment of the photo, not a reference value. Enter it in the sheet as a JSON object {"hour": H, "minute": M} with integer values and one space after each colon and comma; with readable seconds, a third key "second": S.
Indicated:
{"hour": 9, "minute": 20}
